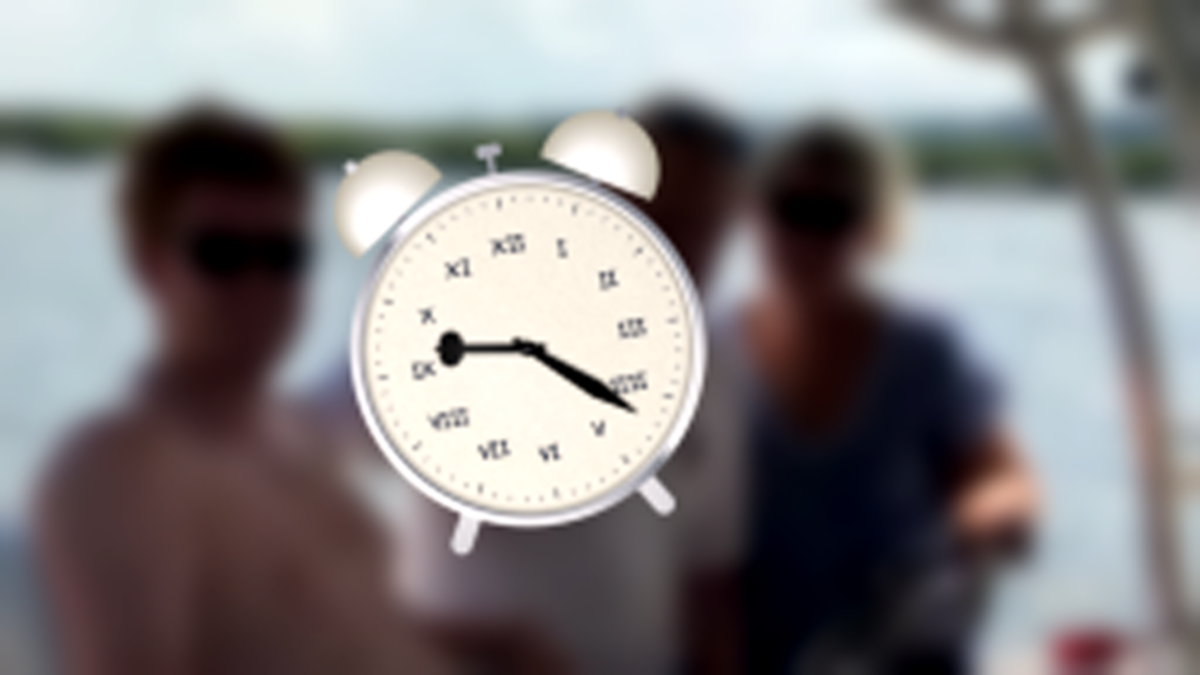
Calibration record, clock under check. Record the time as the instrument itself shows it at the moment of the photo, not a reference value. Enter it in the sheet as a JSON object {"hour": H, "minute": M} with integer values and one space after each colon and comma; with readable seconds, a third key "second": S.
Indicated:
{"hour": 9, "minute": 22}
